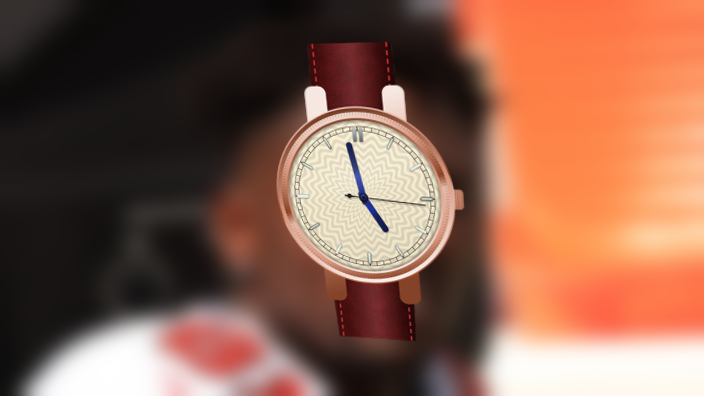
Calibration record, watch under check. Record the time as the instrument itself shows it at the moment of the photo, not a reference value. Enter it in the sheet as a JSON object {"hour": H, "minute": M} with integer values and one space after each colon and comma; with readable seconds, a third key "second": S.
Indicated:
{"hour": 4, "minute": 58, "second": 16}
